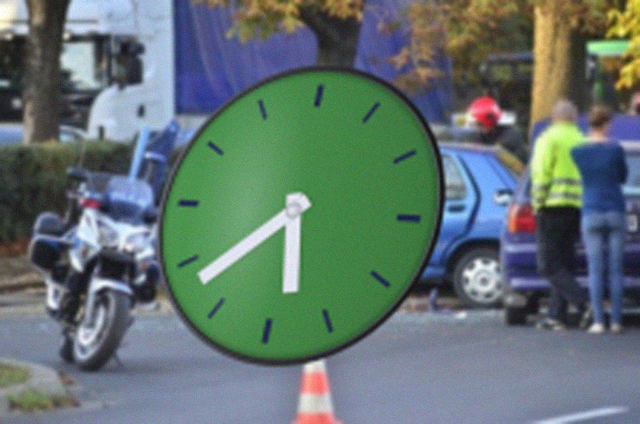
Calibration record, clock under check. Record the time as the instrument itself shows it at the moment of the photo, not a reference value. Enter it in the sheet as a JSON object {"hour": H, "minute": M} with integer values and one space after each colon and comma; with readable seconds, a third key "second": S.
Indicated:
{"hour": 5, "minute": 38}
